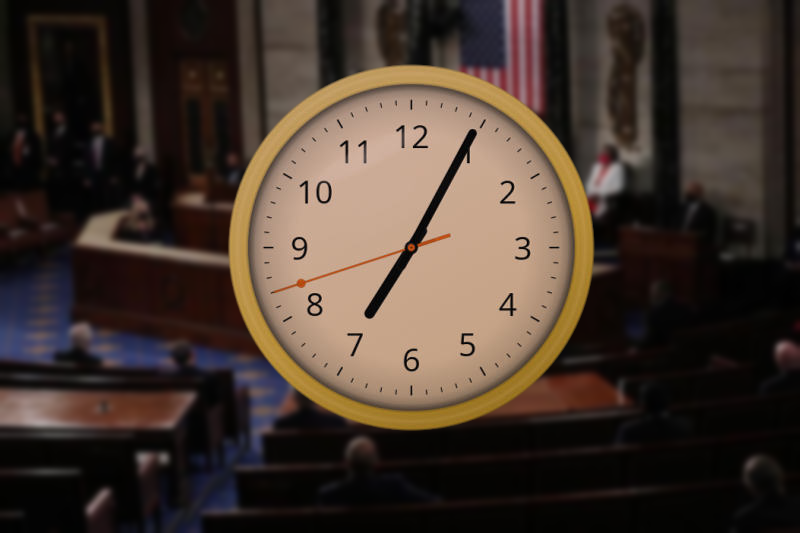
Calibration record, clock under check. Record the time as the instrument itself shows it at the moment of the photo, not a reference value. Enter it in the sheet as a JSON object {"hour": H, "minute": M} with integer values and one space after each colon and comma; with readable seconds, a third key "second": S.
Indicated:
{"hour": 7, "minute": 4, "second": 42}
